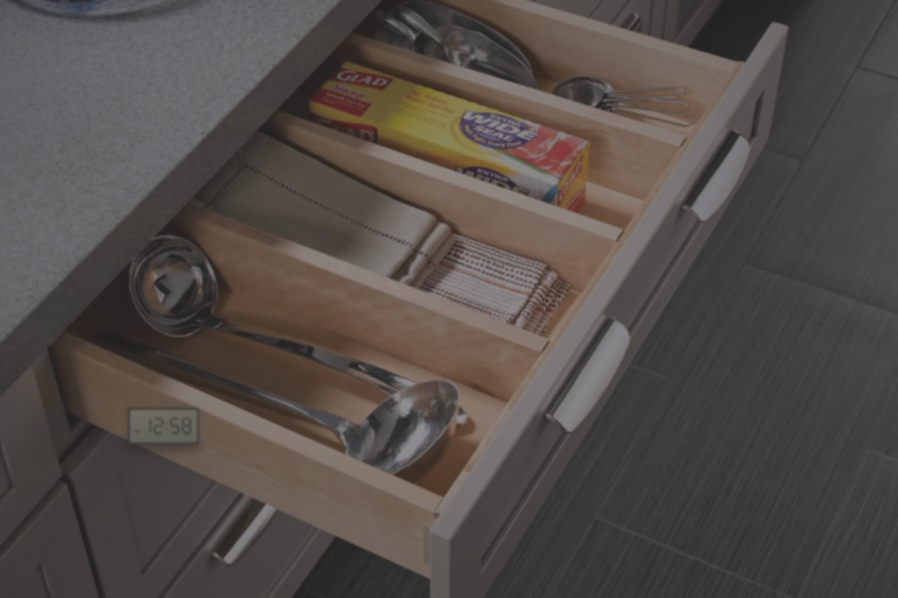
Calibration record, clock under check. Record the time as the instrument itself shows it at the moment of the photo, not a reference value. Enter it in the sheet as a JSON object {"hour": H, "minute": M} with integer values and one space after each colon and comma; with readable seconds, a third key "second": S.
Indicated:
{"hour": 12, "minute": 58}
